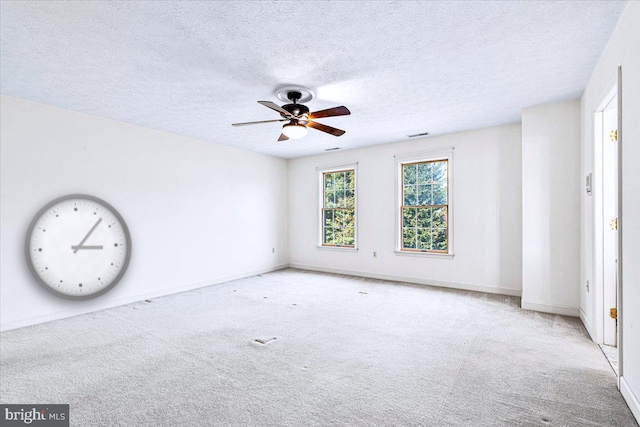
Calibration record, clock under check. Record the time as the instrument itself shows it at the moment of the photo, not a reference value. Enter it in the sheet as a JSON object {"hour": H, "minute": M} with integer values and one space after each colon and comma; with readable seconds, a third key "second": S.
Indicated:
{"hour": 3, "minute": 7}
